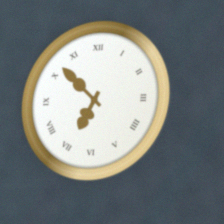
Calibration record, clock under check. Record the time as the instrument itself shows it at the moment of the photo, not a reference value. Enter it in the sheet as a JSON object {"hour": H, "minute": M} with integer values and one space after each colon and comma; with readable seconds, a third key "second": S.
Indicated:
{"hour": 6, "minute": 52}
